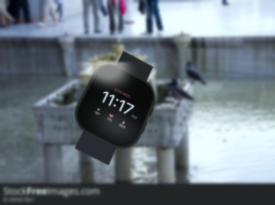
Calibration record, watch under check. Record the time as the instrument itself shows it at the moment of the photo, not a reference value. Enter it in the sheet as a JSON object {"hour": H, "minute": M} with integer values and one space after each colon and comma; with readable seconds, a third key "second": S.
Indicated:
{"hour": 11, "minute": 17}
